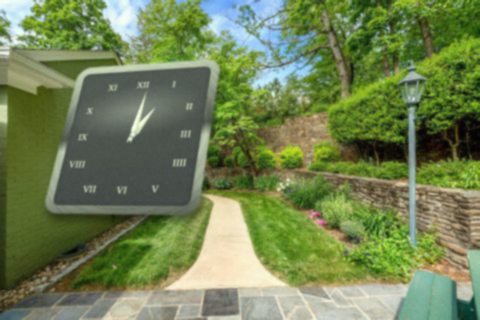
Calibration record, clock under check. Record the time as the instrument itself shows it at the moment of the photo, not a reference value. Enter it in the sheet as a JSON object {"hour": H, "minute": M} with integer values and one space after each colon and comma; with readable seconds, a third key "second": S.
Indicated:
{"hour": 1, "minute": 1}
